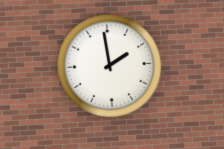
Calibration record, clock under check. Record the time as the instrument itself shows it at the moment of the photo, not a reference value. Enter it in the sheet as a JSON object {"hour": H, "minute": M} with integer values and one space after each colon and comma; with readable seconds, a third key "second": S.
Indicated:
{"hour": 1, "minute": 59}
